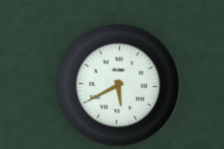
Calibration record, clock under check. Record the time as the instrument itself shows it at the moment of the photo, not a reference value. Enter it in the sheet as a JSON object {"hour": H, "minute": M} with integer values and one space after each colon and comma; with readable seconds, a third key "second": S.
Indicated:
{"hour": 5, "minute": 40}
